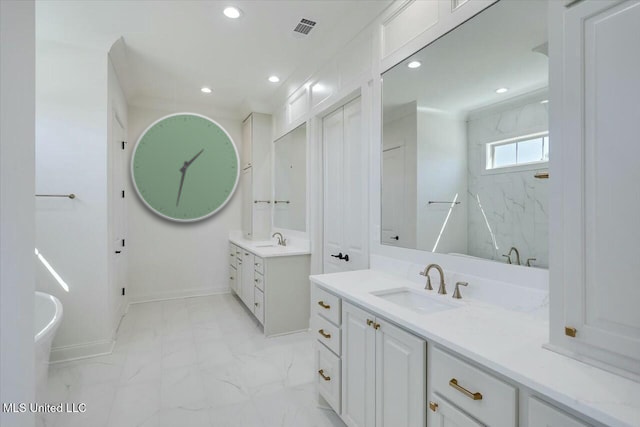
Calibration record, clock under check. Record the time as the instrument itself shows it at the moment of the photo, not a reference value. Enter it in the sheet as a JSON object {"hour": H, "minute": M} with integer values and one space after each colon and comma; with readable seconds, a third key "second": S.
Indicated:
{"hour": 1, "minute": 32}
